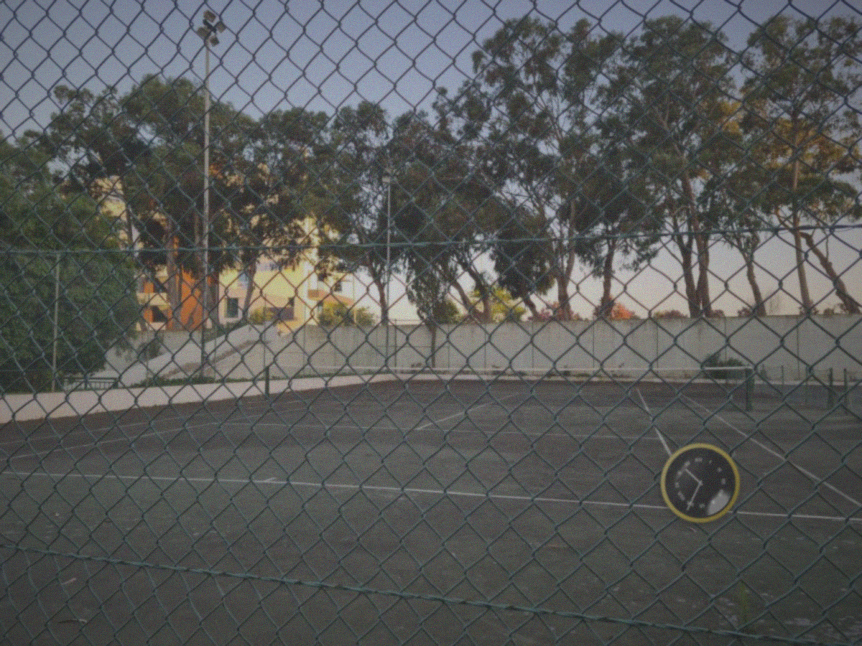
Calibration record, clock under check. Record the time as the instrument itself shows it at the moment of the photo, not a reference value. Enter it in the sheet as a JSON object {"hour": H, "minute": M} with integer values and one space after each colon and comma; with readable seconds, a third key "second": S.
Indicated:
{"hour": 10, "minute": 35}
